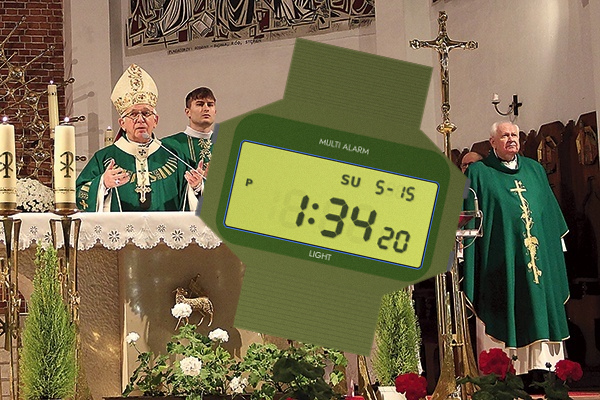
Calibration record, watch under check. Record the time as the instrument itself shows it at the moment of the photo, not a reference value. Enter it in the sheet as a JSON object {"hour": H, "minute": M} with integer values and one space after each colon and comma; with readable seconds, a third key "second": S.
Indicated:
{"hour": 1, "minute": 34, "second": 20}
